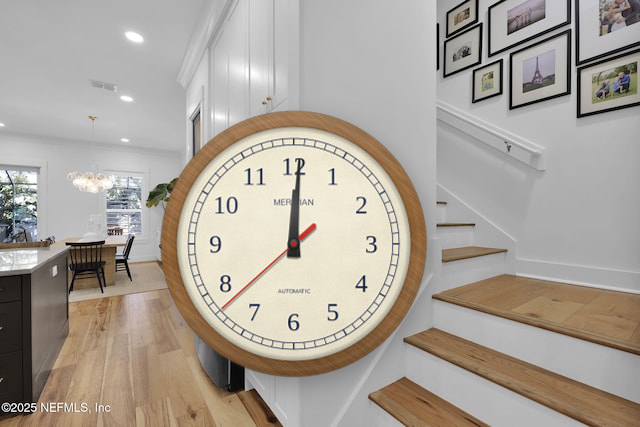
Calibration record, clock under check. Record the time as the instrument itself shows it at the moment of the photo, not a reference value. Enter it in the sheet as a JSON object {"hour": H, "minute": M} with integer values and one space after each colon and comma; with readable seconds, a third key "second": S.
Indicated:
{"hour": 12, "minute": 0, "second": 38}
